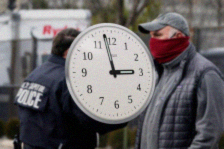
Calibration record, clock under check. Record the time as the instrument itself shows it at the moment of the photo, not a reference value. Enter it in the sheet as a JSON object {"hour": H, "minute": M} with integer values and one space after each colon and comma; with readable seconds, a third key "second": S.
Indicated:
{"hour": 2, "minute": 58}
